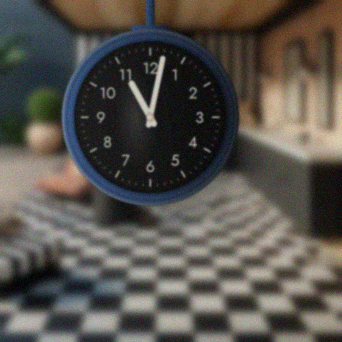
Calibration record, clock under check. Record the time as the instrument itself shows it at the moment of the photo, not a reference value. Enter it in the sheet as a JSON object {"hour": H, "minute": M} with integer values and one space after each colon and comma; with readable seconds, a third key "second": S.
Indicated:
{"hour": 11, "minute": 2}
